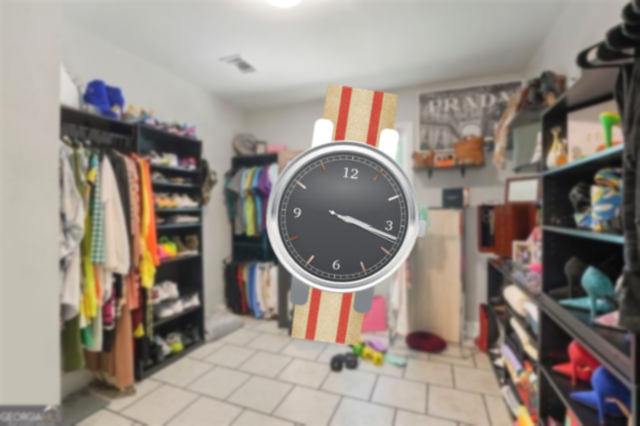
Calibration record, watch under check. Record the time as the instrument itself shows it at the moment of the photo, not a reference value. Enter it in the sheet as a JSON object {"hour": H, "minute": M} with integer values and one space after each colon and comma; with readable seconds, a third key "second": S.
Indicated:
{"hour": 3, "minute": 17, "second": 18}
